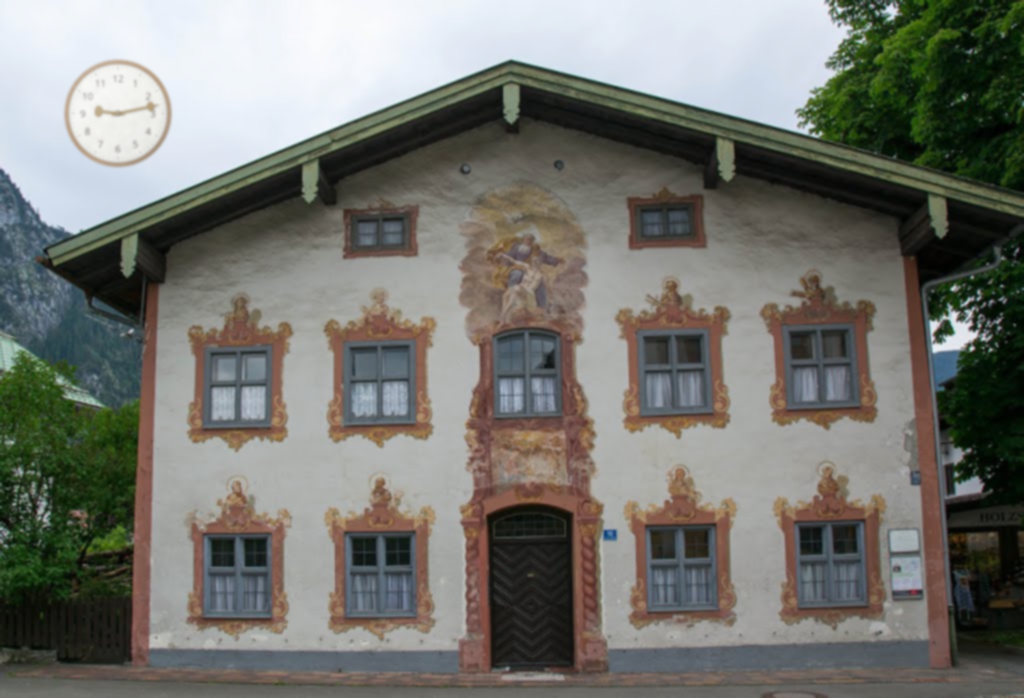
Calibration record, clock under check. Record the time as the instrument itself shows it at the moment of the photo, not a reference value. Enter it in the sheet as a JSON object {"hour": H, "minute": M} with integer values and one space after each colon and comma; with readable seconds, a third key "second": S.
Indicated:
{"hour": 9, "minute": 13}
